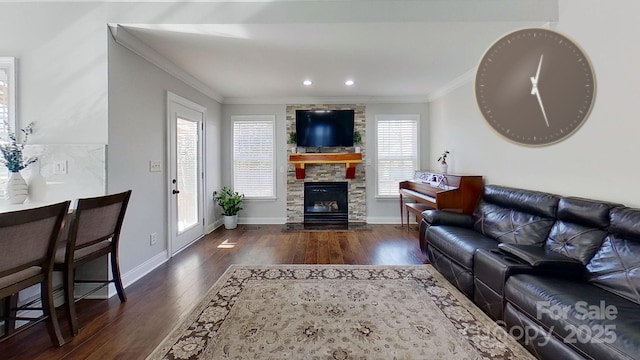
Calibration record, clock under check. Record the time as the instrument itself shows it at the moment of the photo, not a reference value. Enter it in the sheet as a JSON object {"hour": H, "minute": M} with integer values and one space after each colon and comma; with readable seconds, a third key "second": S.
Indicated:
{"hour": 12, "minute": 27}
